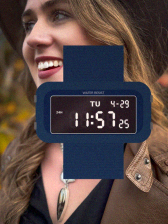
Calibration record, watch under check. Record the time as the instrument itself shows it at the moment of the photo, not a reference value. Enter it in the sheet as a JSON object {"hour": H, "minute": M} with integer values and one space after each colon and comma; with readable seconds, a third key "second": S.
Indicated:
{"hour": 11, "minute": 57, "second": 25}
